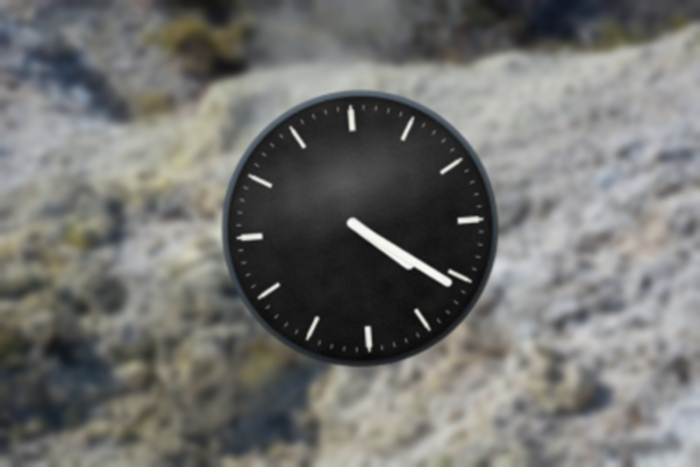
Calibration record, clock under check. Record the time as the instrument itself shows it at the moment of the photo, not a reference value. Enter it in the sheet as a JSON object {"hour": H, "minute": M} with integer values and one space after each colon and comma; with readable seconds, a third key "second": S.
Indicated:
{"hour": 4, "minute": 21}
